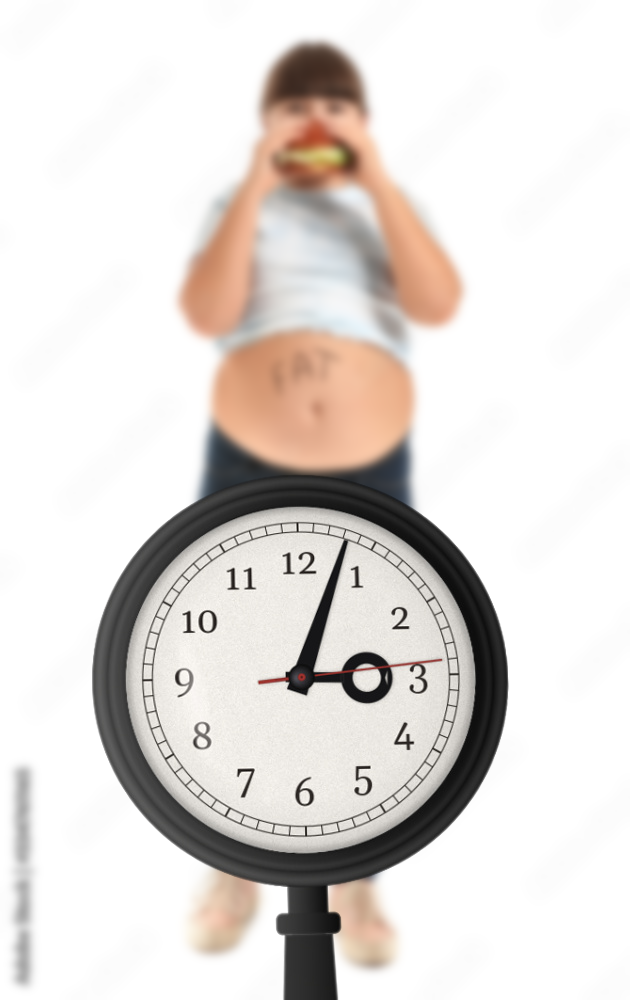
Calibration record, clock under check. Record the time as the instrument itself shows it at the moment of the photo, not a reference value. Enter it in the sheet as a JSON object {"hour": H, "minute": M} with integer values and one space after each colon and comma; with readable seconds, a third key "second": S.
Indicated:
{"hour": 3, "minute": 3, "second": 14}
